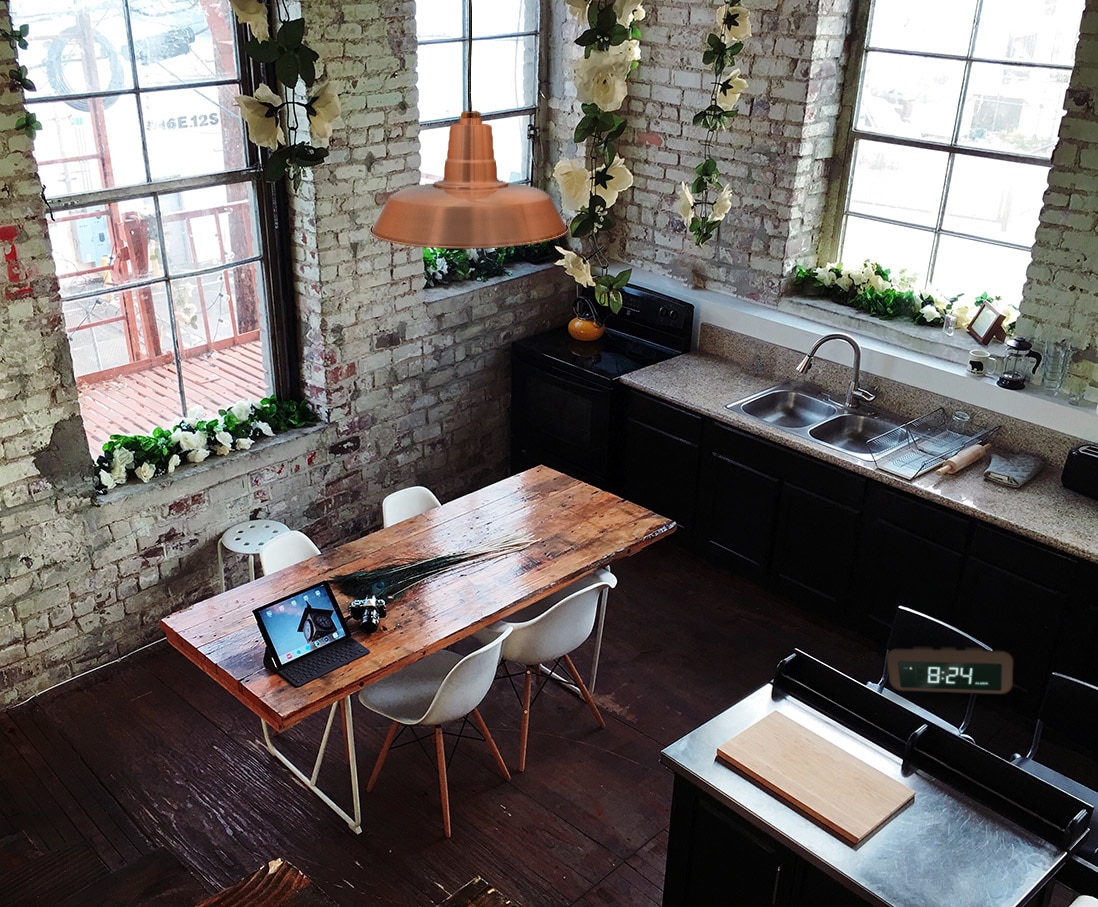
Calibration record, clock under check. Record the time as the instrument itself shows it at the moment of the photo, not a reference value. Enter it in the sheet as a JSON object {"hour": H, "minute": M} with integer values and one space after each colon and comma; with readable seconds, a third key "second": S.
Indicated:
{"hour": 8, "minute": 24}
